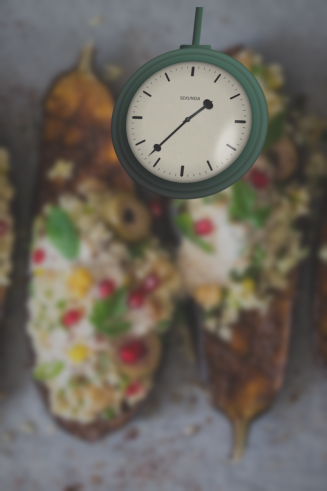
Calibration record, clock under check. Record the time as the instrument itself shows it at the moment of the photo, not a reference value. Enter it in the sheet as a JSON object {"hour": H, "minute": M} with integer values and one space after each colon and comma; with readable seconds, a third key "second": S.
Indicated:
{"hour": 1, "minute": 37}
